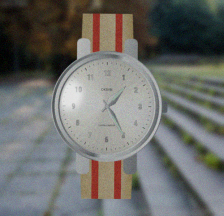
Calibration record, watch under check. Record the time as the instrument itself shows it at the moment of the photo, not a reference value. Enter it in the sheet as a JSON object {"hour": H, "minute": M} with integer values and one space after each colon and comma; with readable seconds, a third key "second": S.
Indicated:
{"hour": 1, "minute": 25}
